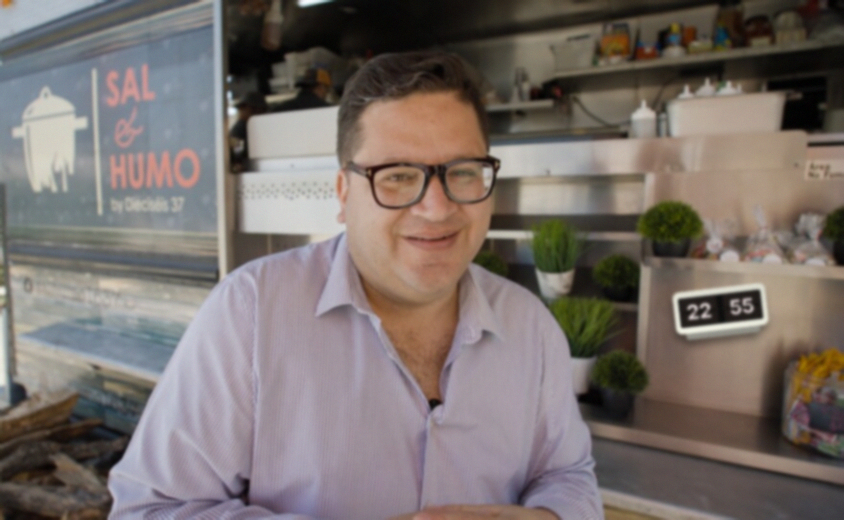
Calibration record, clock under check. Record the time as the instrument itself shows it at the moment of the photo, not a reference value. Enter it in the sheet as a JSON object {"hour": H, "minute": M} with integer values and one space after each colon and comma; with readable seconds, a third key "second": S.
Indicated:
{"hour": 22, "minute": 55}
